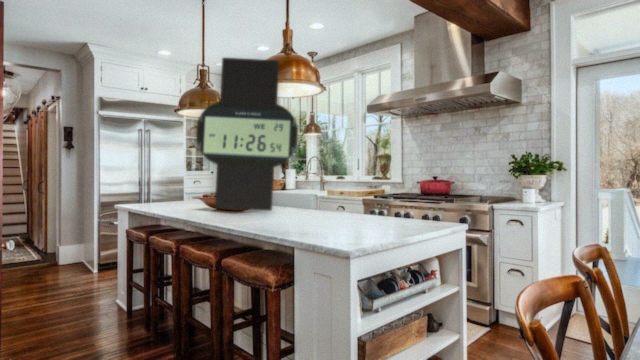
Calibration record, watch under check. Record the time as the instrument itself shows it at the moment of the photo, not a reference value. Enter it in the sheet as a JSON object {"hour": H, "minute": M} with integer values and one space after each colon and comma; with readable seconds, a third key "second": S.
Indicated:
{"hour": 11, "minute": 26}
